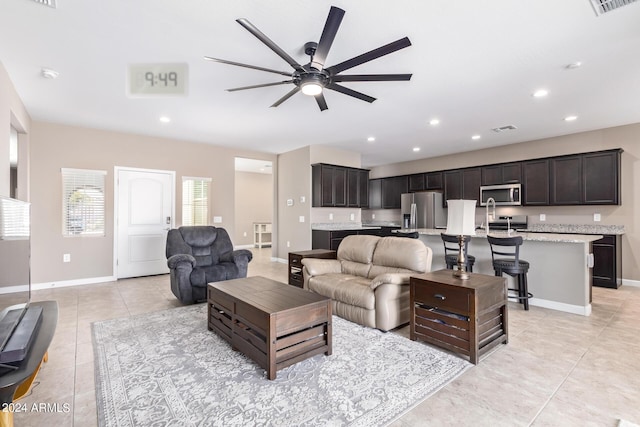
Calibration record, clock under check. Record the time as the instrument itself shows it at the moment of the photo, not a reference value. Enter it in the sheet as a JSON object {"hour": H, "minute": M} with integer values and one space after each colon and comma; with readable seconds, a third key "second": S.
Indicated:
{"hour": 9, "minute": 49}
